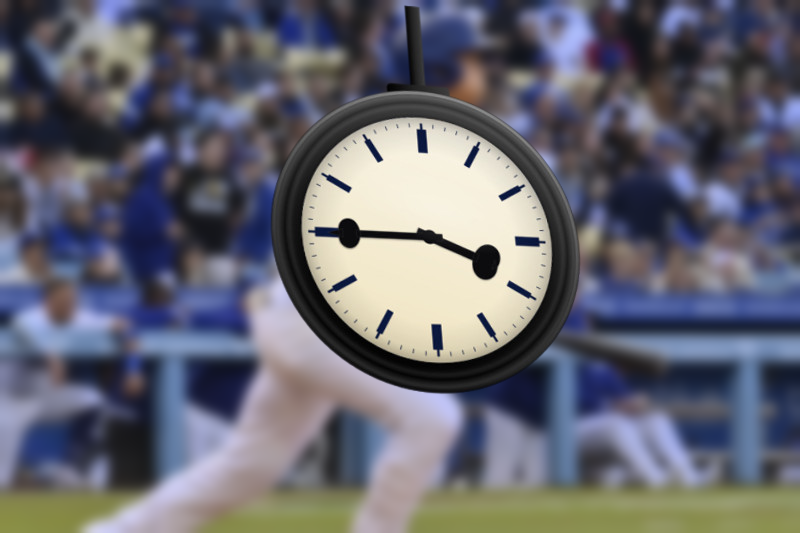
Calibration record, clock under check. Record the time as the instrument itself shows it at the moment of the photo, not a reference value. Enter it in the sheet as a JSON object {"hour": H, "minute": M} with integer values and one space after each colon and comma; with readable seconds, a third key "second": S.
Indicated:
{"hour": 3, "minute": 45}
